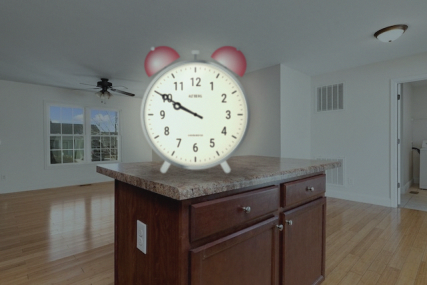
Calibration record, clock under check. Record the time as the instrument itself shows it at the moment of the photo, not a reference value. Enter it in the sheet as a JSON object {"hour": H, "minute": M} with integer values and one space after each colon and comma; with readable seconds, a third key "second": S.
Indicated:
{"hour": 9, "minute": 50}
